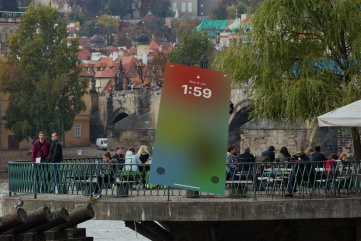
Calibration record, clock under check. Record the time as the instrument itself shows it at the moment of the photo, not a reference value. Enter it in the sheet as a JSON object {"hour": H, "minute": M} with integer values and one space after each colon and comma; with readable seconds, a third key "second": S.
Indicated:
{"hour": 1, "minute": 59}
